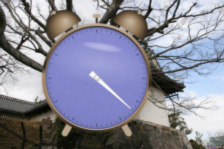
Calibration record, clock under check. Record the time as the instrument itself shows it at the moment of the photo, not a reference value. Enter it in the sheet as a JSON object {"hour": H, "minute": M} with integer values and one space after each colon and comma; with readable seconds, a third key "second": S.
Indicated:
{"hour": 4, "minute": 22}
